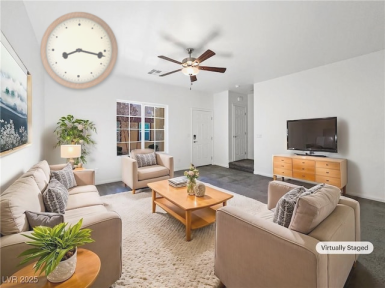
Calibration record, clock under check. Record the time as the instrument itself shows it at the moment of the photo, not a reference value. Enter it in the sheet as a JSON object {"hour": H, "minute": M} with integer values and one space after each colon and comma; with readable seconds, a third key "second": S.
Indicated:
{"hour": 8, "minute": 17}
